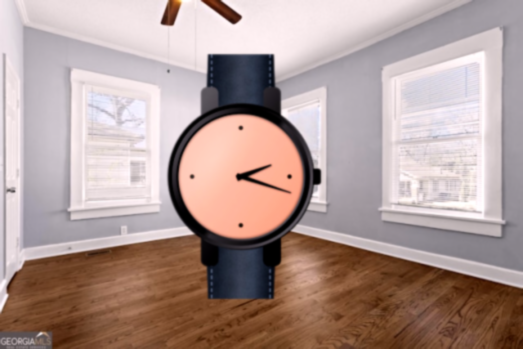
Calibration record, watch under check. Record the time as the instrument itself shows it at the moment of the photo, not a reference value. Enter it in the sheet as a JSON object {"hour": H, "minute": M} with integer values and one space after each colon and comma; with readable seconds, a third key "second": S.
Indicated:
{"hour": 2, "minute": 18}
